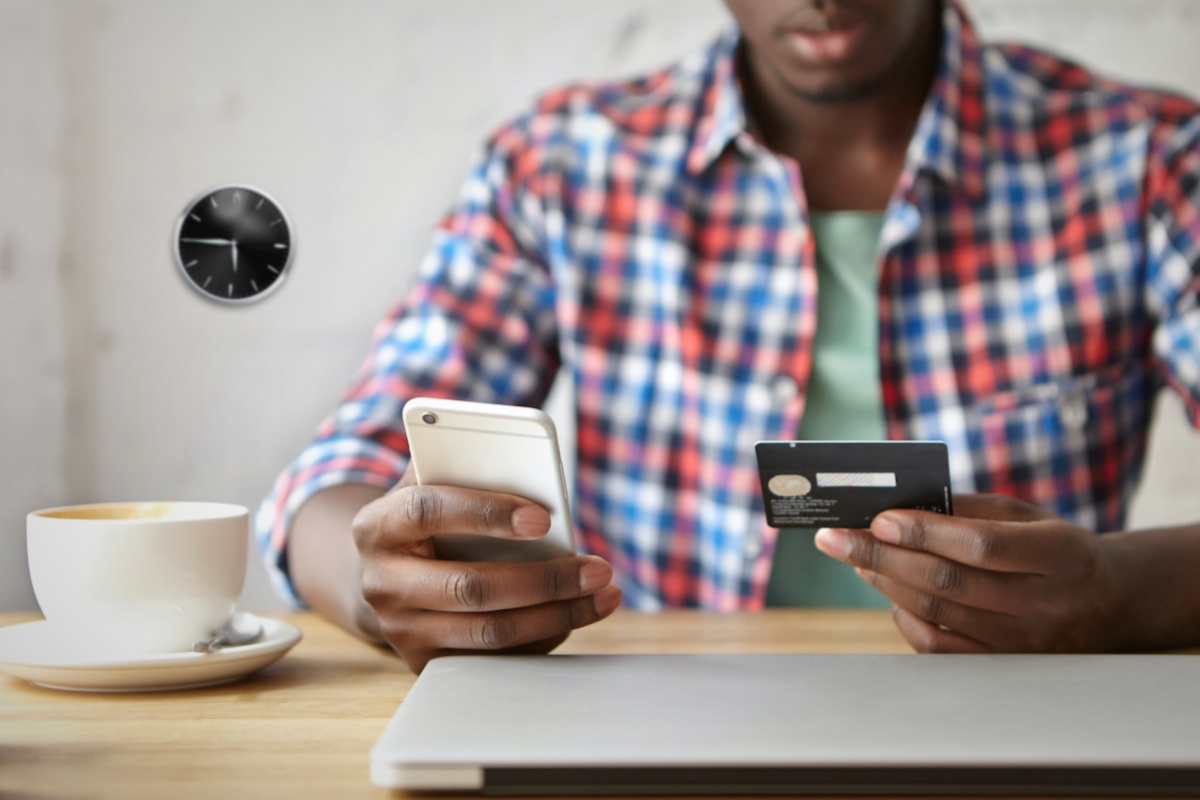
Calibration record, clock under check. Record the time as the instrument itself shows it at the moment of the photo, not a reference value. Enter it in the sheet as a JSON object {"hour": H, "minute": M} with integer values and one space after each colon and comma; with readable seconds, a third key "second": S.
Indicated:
{"hour": 5, "minute": 45}
